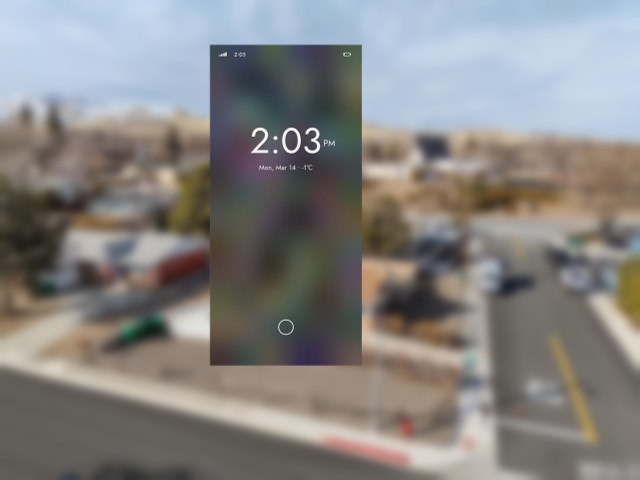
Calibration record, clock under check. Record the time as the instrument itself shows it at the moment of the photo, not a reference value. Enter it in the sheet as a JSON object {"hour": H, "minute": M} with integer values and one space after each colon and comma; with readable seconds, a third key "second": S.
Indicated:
{"hour": 2, "minute": 3}
